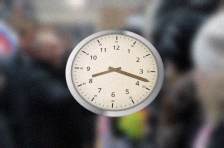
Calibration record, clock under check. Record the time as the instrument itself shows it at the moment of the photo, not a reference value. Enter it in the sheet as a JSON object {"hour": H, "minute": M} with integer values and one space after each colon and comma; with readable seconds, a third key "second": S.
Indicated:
{"hour": 8, "minute": 18}
